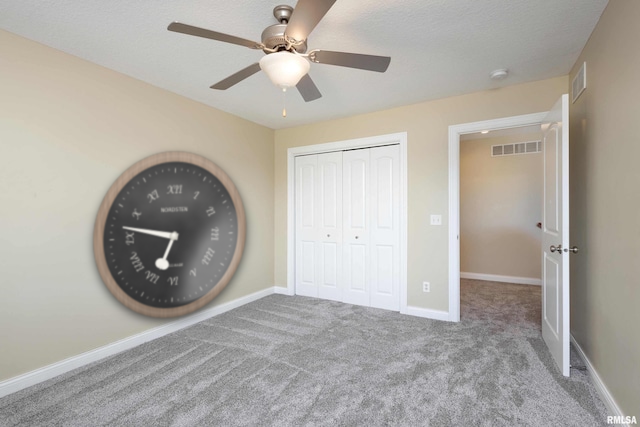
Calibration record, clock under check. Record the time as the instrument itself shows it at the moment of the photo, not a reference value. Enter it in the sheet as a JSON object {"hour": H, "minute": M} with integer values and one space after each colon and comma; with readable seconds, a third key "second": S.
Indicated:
{"hour": 6, "minute": 47}
